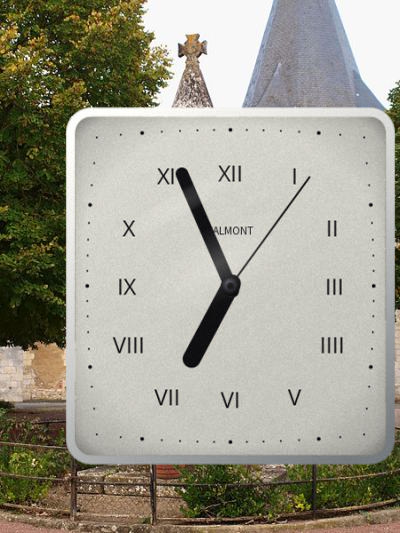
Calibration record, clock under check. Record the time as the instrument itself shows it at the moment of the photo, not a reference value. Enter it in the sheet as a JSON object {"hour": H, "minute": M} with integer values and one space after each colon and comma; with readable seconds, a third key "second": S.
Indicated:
{"hour": 6, "minute": 56, "second": 6}
